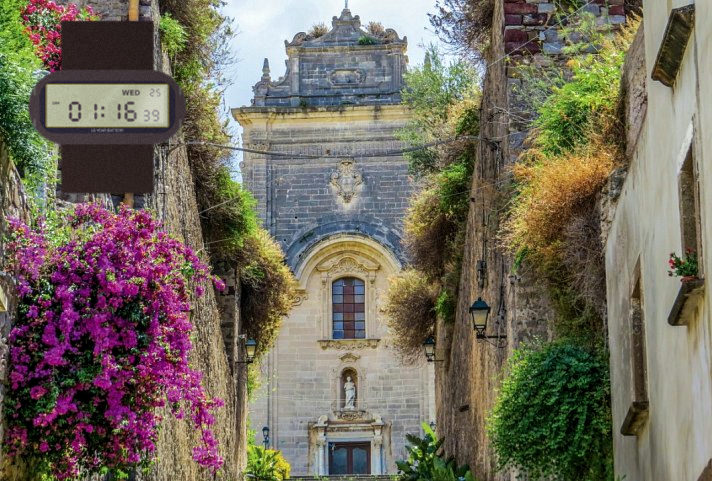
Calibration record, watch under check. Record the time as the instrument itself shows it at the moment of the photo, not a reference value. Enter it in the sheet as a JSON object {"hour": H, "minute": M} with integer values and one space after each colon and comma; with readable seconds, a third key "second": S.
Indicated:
{"hour": 1, "minute": 16, "second": 39}
